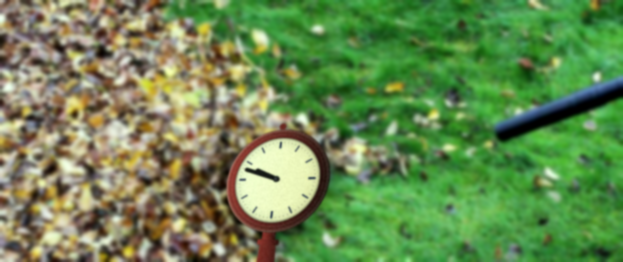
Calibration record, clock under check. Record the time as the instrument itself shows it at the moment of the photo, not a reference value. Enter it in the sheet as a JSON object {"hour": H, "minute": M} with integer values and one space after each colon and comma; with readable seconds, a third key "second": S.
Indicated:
{"hour": 9, "minute": 48}
